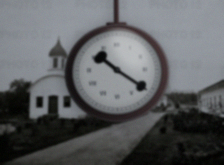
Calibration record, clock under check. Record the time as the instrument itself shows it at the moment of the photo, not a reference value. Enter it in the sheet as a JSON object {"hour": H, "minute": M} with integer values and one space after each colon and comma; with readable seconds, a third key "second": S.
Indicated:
{"hour": 10, "minute": 21}
